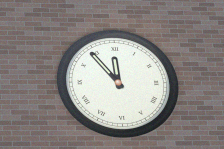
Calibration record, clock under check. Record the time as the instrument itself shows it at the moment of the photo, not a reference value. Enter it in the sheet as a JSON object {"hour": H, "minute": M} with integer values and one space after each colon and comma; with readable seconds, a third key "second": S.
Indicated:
{"hour": 11, "minute": 54}
